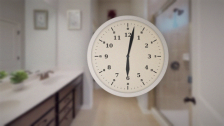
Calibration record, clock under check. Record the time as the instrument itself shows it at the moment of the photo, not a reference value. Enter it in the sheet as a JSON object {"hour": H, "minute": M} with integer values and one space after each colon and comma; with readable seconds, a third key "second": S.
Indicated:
{"hour": 6, "minute": 2}
